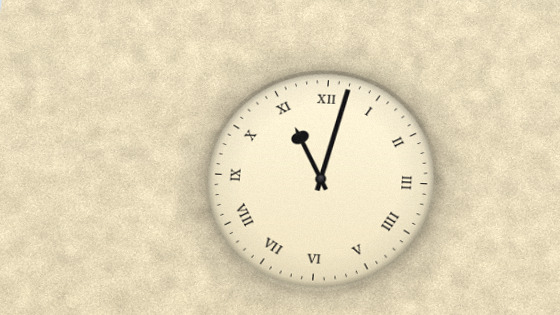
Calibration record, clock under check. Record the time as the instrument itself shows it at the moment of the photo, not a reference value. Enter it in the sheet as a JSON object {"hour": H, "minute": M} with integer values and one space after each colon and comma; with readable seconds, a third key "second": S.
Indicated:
{"hour": 11, "minute": 2}
